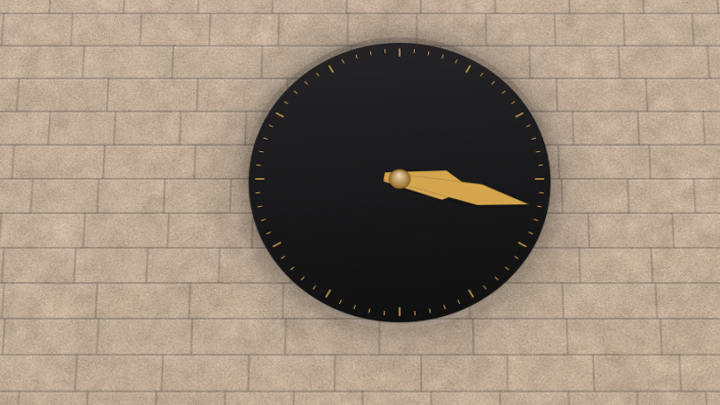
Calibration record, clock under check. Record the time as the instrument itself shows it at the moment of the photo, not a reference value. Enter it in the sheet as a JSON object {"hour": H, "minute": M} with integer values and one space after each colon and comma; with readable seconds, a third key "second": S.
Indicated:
{"hour": 3, "minute": 17}
